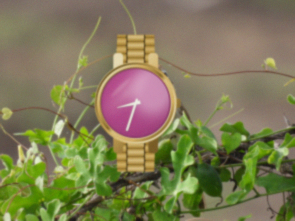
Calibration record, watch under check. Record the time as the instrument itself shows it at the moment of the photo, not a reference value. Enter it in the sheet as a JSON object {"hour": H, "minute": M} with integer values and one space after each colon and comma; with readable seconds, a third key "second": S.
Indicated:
{"hour": 8, "minute": 33}
